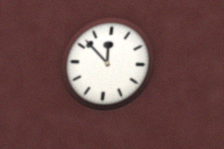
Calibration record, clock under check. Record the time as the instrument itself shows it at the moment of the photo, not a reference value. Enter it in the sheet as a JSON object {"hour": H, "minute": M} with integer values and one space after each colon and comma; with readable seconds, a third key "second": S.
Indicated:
{"hour": 11, "minute": 52}
